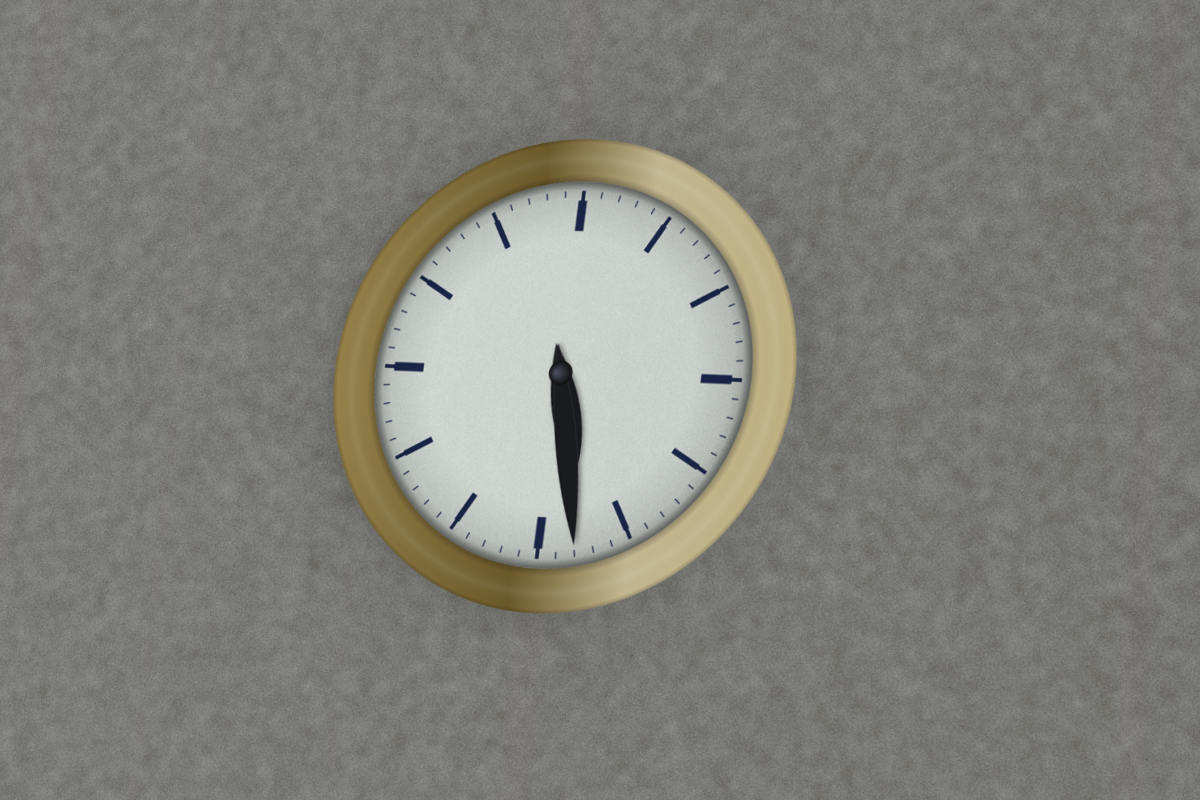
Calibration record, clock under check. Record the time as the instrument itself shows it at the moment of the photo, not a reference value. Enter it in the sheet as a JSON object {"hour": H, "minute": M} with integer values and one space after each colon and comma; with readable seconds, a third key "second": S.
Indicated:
{"hour": 5, "minute": 28}
